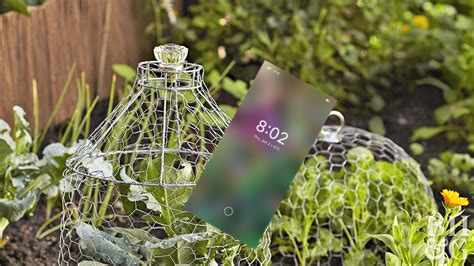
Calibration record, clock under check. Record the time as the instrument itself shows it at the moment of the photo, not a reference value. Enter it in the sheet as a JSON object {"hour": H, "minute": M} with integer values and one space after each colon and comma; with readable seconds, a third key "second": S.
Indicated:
{"hour": 8, "minute": 2}
